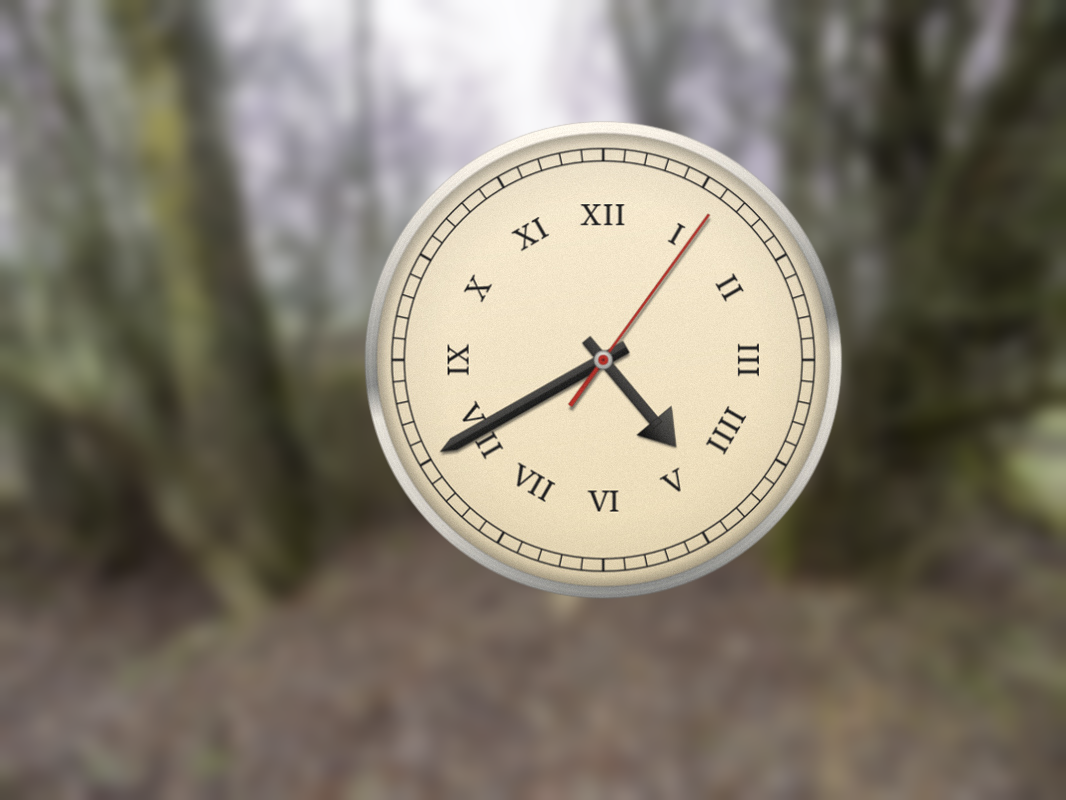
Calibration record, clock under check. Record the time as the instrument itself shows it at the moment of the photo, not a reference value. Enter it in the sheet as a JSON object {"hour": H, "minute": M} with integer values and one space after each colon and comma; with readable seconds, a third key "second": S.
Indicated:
{"hour": 4, "minute": 40, "second": 6}
